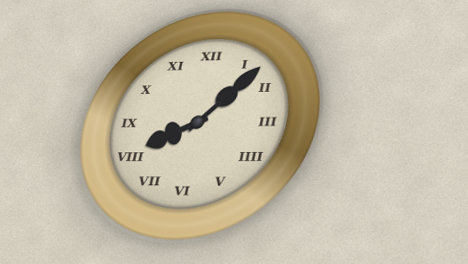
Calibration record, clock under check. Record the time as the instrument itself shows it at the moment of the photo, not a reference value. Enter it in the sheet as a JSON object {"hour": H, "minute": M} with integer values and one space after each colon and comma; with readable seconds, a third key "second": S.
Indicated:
{"hour": 8, "minute": 7}
